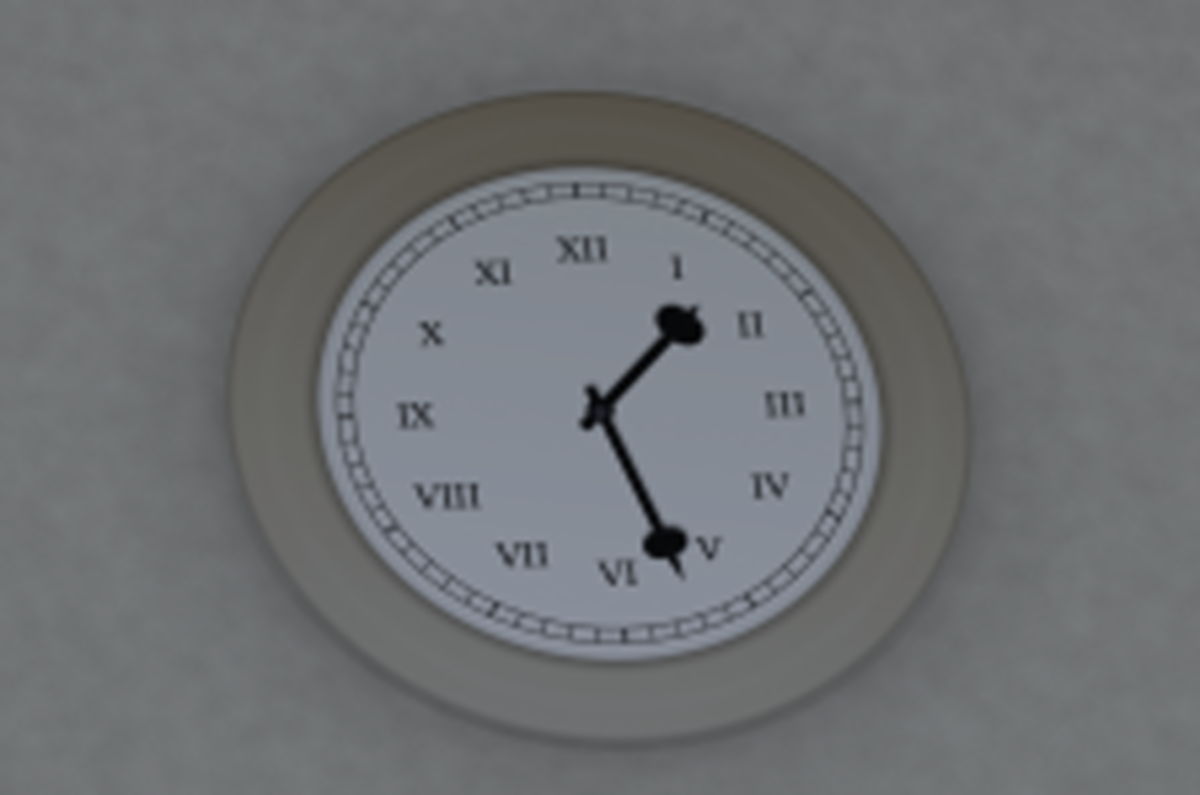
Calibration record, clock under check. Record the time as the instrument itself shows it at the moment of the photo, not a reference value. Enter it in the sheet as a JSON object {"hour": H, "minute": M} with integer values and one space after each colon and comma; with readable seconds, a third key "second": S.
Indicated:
{"hour": 1, "minute": 27}
